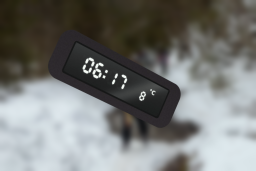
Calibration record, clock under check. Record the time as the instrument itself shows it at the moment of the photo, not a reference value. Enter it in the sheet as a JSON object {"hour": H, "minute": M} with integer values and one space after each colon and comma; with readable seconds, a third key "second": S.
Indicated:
{"hour": 6, "minute": 17}
